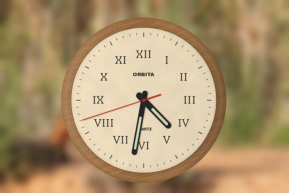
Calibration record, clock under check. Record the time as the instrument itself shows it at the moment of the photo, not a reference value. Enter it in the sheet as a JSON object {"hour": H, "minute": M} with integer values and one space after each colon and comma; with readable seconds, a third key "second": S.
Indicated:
{"hour": 4, "minute": 31, "second": 42}
